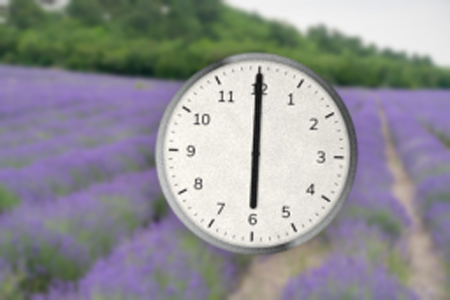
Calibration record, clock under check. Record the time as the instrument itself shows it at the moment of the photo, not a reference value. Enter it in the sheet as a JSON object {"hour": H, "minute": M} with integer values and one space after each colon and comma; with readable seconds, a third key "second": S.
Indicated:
{"hour": 6, "minute": 0}
